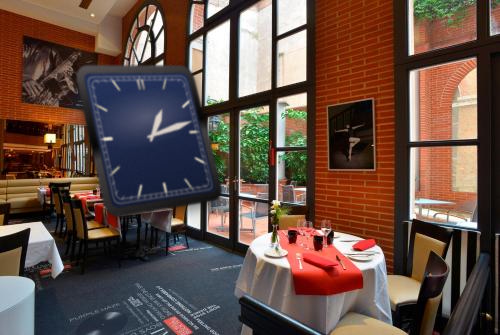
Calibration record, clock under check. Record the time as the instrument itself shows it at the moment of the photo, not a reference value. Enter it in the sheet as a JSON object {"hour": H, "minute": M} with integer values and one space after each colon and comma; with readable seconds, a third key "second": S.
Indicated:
{"hour": 1, "minute": 13}
